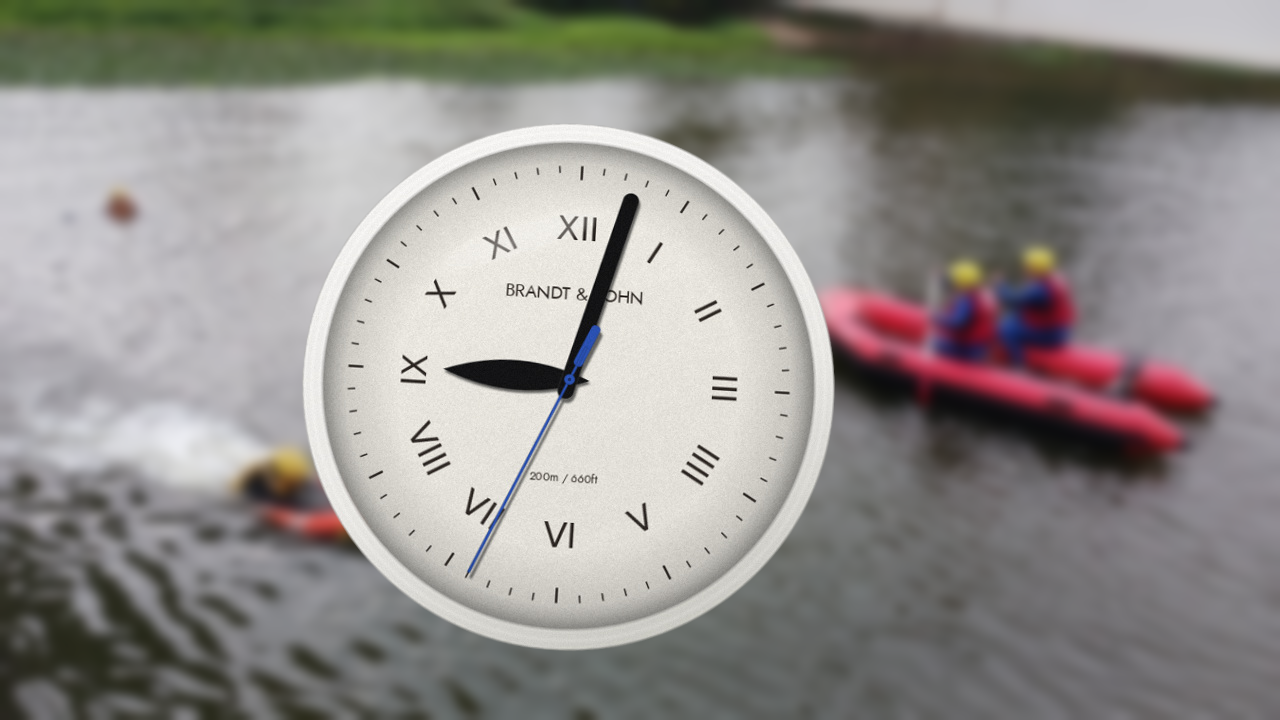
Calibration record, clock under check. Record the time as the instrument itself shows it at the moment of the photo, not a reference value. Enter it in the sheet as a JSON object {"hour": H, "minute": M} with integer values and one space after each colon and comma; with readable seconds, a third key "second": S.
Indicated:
{"hour": 9, "minute": 2, "second": 34}
